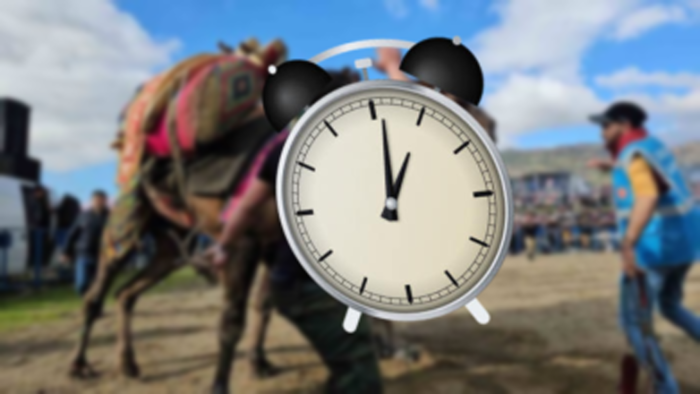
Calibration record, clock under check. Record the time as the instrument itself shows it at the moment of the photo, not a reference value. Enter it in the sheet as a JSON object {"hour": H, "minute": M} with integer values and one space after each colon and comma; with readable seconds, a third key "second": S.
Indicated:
{"hour": 1, "minute": 1}
